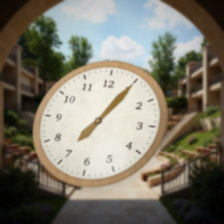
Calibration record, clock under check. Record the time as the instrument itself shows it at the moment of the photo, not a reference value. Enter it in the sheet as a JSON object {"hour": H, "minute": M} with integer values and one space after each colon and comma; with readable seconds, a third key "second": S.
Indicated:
{"hour": 7, "minute": 5}
